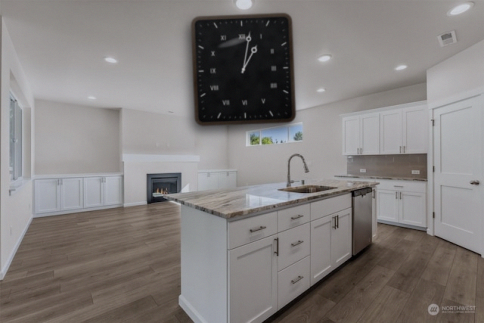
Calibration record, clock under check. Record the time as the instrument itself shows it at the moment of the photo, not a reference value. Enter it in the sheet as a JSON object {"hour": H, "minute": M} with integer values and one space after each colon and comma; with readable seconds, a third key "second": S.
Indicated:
{"hour": 1, "minute": 2}
